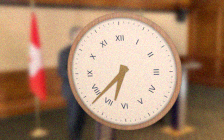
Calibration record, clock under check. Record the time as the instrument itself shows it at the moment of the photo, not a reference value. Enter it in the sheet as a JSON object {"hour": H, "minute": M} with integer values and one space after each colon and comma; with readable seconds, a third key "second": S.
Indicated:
{"hour": 6, "minute": 38}
